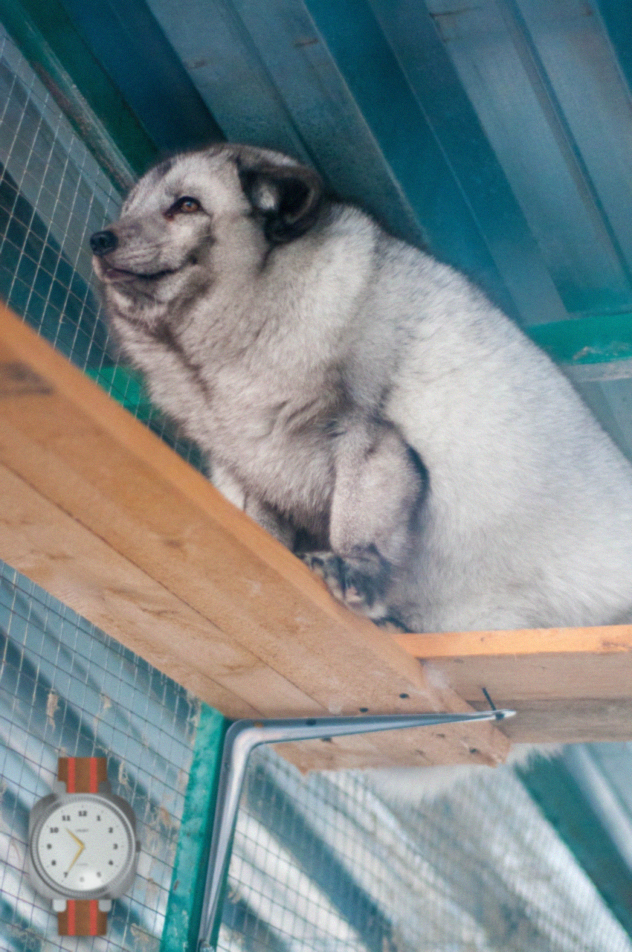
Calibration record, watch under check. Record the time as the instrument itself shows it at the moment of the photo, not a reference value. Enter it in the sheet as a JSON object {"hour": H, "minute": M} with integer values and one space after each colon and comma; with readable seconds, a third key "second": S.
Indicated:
{"hour": 10, "minute": 35}
